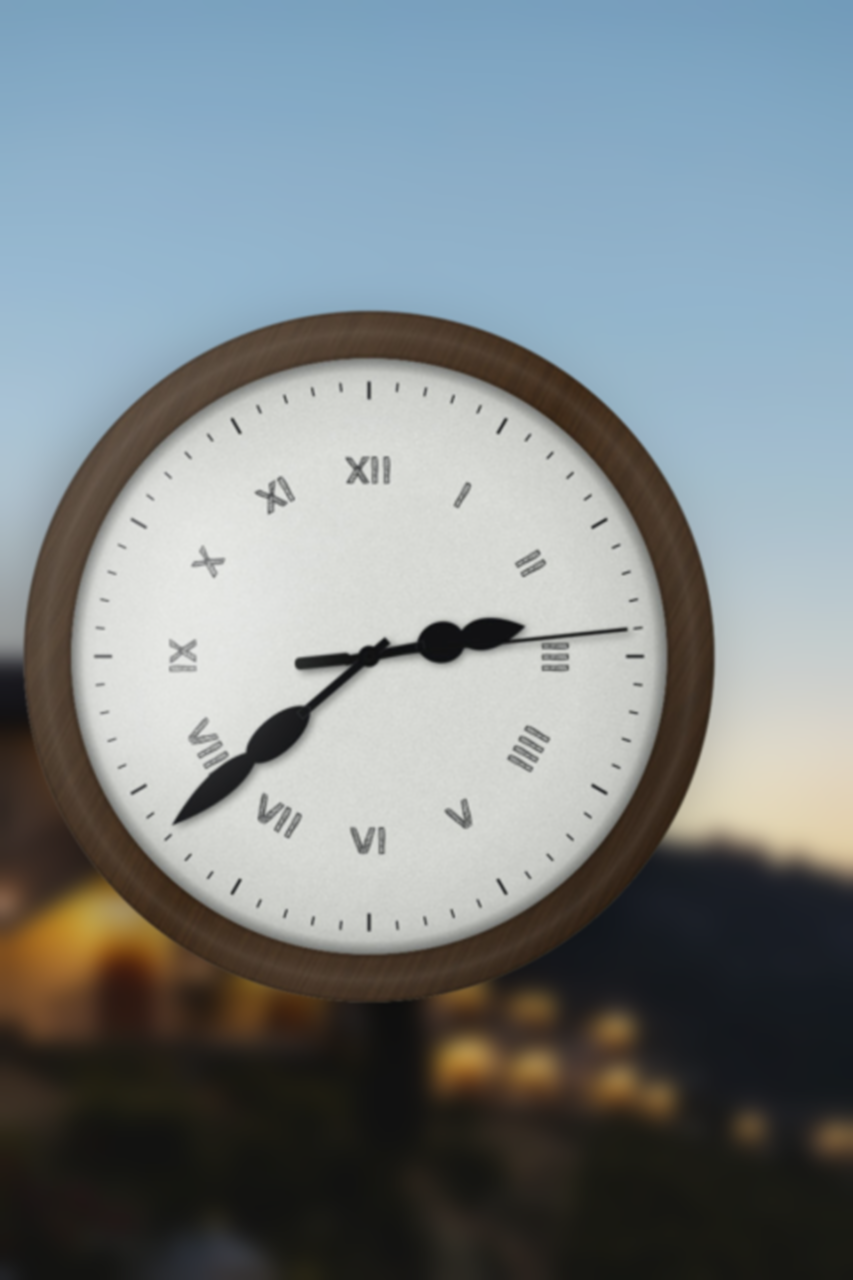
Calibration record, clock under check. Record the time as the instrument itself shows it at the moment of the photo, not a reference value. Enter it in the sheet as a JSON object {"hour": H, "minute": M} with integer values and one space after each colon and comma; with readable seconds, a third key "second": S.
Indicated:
{"hour": 2, "minute": 38, "second": 14}
